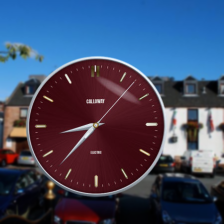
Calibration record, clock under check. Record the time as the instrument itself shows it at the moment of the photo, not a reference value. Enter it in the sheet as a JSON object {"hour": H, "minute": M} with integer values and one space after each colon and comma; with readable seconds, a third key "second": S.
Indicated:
{"hour": 8, "minute": 37, "second": 7}
